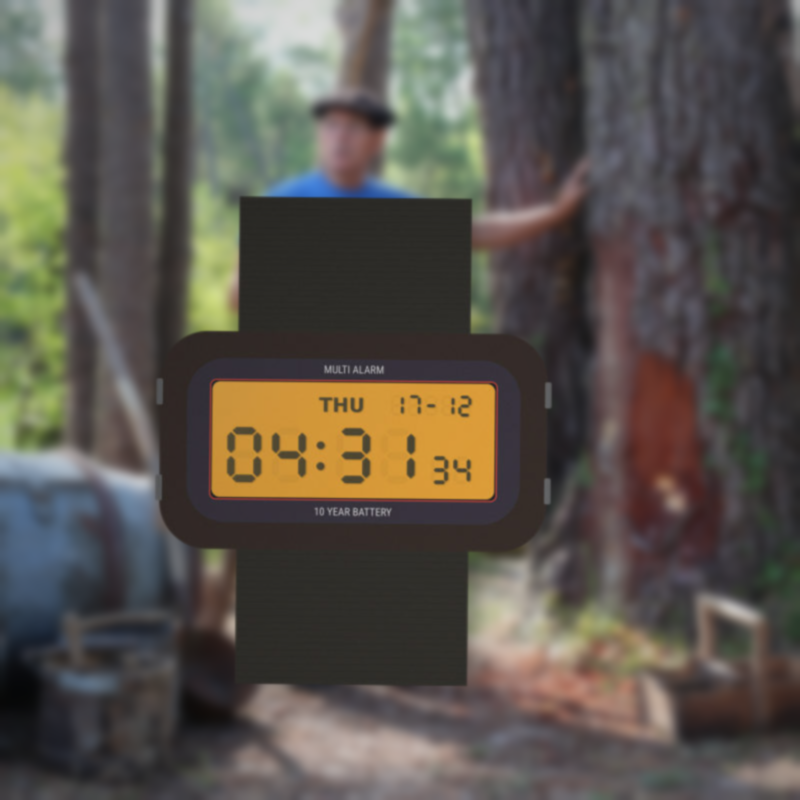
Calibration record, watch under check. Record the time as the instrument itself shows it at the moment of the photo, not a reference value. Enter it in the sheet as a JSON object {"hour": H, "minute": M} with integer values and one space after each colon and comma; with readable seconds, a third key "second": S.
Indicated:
{"hour": 4, "minute": 31, "second": 34}
